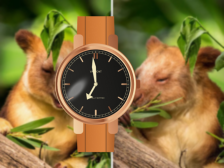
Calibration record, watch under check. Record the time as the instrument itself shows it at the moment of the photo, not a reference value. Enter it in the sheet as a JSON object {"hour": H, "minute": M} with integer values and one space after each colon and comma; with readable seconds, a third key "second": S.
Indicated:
{"hour": 6, "minute": 59}
